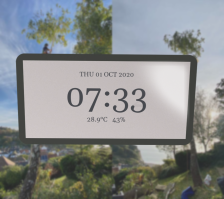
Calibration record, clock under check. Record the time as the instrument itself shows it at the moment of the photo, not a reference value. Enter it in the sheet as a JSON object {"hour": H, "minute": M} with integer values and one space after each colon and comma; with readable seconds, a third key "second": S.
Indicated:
{"hour": 7, "minute": 33}
